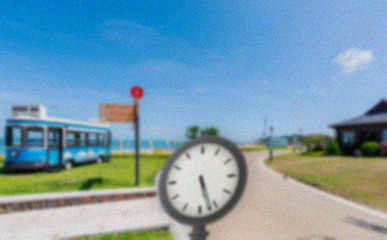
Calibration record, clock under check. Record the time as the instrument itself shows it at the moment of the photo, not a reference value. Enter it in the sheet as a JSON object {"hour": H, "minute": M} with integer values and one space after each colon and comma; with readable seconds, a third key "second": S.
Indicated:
{"hour": 5, "minute": 27}
